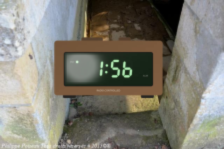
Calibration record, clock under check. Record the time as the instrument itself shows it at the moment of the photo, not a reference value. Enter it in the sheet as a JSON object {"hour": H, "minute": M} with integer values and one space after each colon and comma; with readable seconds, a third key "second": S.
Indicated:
{"hour": 1, "minute": 56}
